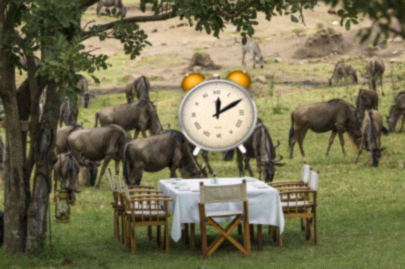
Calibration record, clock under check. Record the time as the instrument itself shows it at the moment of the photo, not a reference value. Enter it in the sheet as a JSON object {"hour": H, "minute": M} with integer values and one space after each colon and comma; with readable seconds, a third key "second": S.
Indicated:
{"hour": 12, "minute": 10}
